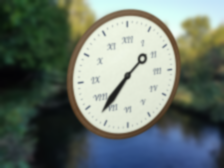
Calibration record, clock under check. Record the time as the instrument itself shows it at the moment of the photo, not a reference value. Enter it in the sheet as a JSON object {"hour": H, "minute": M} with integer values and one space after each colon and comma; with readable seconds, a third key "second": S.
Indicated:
{"hour": 1, "minute": 37}
